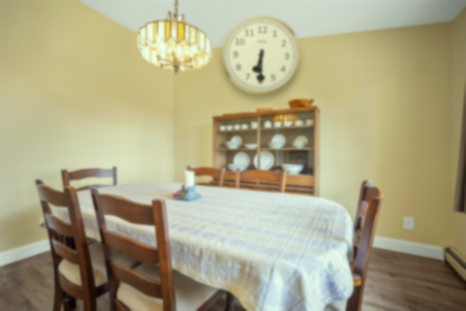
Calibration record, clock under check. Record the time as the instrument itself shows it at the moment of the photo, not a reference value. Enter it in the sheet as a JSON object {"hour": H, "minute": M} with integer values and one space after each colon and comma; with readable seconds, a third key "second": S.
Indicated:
{"hour": 6, "minute": 30}
